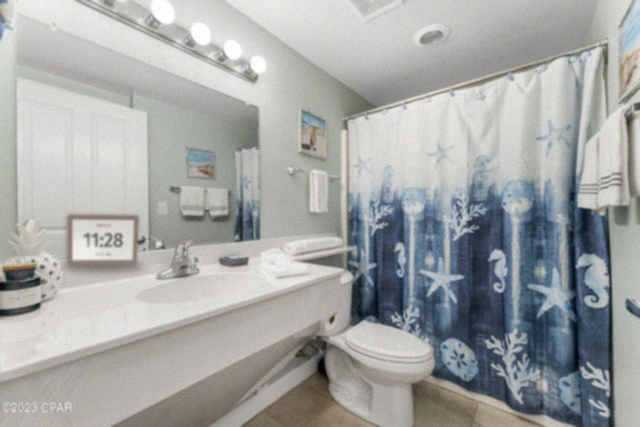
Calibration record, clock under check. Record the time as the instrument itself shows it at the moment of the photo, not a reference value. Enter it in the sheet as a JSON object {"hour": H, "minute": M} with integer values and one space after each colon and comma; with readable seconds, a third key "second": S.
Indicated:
{"hour": 11, "minute": 28}
